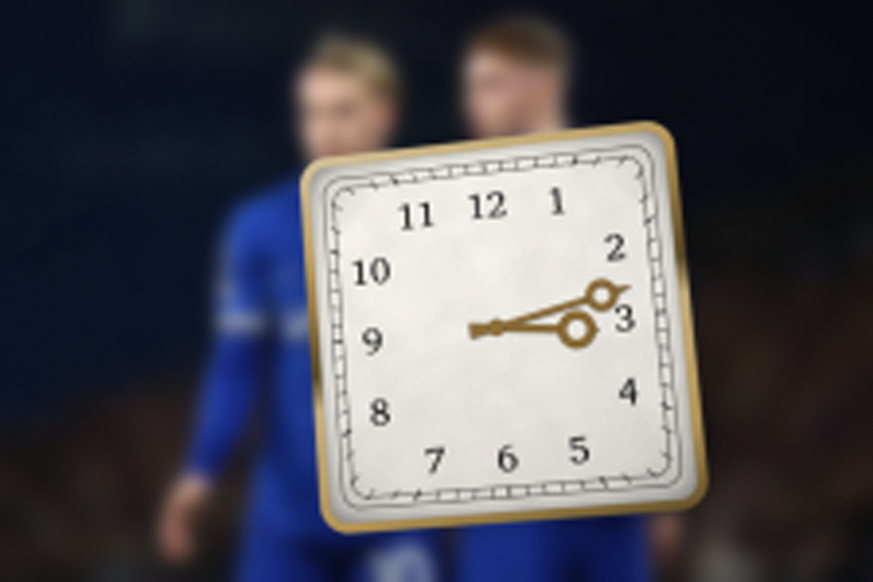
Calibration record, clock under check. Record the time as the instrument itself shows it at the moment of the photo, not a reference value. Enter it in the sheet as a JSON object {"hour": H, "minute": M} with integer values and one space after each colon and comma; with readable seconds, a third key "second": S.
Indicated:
{"hour": 3, "minute": 13}
